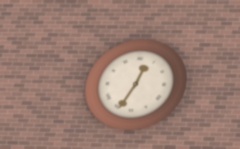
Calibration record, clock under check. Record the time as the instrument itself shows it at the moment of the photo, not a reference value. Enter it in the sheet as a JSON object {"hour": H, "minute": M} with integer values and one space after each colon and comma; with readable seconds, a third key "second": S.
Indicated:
{"hour": 12, "minute": 34}
